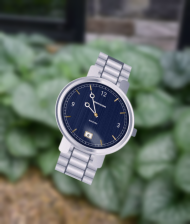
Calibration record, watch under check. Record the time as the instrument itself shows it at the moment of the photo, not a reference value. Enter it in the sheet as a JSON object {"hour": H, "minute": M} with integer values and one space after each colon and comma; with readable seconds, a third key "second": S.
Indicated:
{"hour": 9, "minute": 55}
